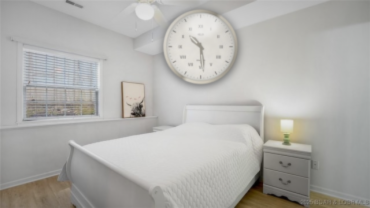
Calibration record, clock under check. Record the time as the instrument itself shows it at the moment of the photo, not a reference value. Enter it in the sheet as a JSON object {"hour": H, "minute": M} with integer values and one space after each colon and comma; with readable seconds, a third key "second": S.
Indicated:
{"hour": 10, "minute": 29}
